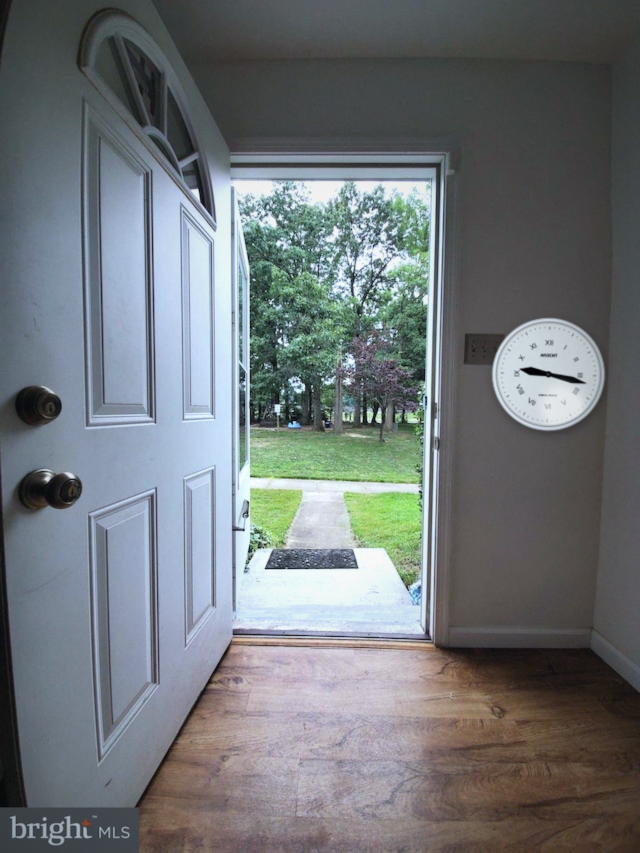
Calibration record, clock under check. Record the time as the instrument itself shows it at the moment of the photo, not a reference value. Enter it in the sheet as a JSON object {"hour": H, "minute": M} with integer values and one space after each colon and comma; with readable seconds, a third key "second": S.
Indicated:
{"hour": 9, "minute": 17}
